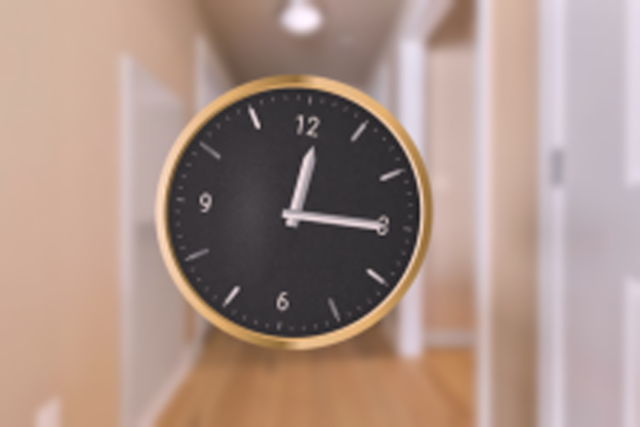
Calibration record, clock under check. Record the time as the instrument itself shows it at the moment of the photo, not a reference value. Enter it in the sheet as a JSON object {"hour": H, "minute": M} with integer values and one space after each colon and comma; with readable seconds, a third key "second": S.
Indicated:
{"hour": 12, "minute": 15}
